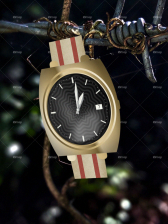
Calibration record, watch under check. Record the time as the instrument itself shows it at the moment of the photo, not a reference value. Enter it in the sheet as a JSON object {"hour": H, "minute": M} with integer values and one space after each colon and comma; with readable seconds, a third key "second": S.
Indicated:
{"hour": 1, "minute": 1}
